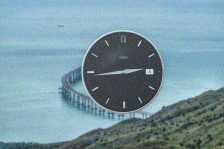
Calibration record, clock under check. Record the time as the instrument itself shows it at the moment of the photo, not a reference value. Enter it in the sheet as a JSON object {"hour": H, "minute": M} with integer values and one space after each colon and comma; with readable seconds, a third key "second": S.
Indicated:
{"hour": 2, "minute": 44}
